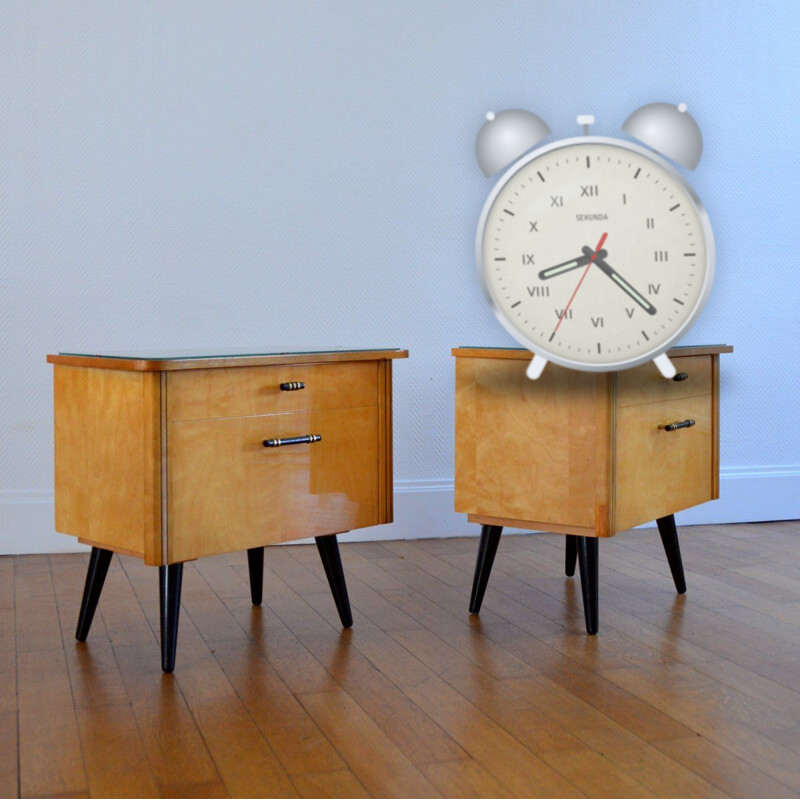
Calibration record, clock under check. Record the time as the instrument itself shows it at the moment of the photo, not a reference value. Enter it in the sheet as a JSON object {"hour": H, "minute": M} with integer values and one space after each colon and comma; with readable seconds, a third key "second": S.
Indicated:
{"hour": 8, "minute": 22, "second": 35}
